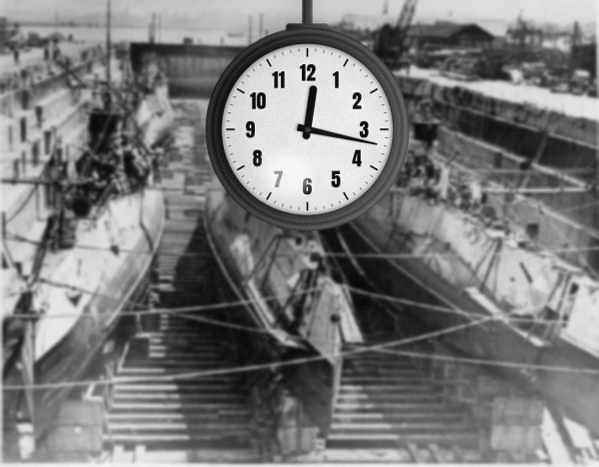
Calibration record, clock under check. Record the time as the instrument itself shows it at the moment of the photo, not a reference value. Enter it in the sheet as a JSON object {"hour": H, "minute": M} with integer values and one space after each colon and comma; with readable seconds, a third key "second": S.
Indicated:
{"hour": 12, "minute": 17}
